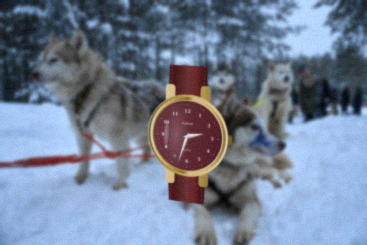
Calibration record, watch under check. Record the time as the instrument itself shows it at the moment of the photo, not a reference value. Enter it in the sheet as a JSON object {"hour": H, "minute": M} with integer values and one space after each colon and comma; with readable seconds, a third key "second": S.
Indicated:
{"hour": 2, "minute": 33}
